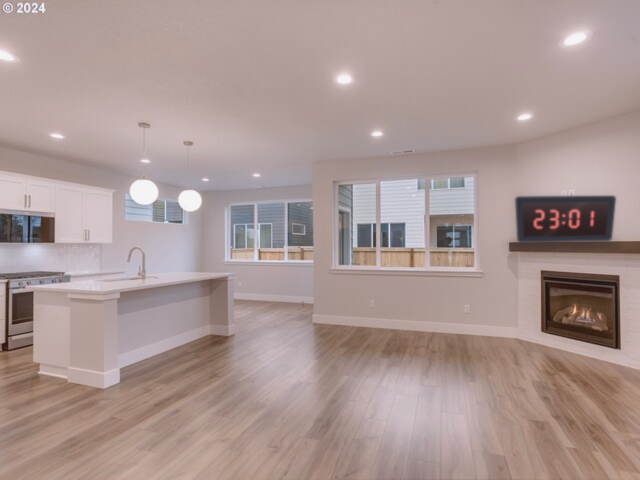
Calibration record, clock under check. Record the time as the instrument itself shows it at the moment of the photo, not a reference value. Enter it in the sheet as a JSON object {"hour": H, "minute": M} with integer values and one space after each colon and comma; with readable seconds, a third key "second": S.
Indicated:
{"hour": 23, "minute": 1}
